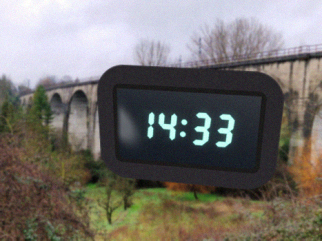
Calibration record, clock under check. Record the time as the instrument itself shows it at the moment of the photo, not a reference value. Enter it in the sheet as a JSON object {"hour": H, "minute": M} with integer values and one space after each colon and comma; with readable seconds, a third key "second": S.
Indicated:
{"hour": 14, "minute": 33}
